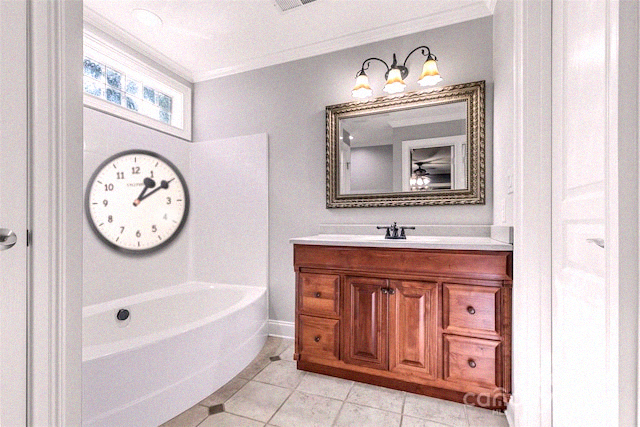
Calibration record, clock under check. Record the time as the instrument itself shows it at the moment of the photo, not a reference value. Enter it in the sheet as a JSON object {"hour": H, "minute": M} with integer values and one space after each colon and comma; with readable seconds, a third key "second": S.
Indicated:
{"hour": 1, "minute": 10}
